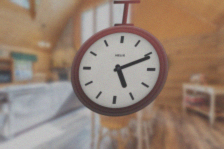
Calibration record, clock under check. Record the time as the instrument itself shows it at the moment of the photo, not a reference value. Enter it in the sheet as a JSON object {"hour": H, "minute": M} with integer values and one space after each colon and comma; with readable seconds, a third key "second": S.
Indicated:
{"hour": 5, "minute": 11}
